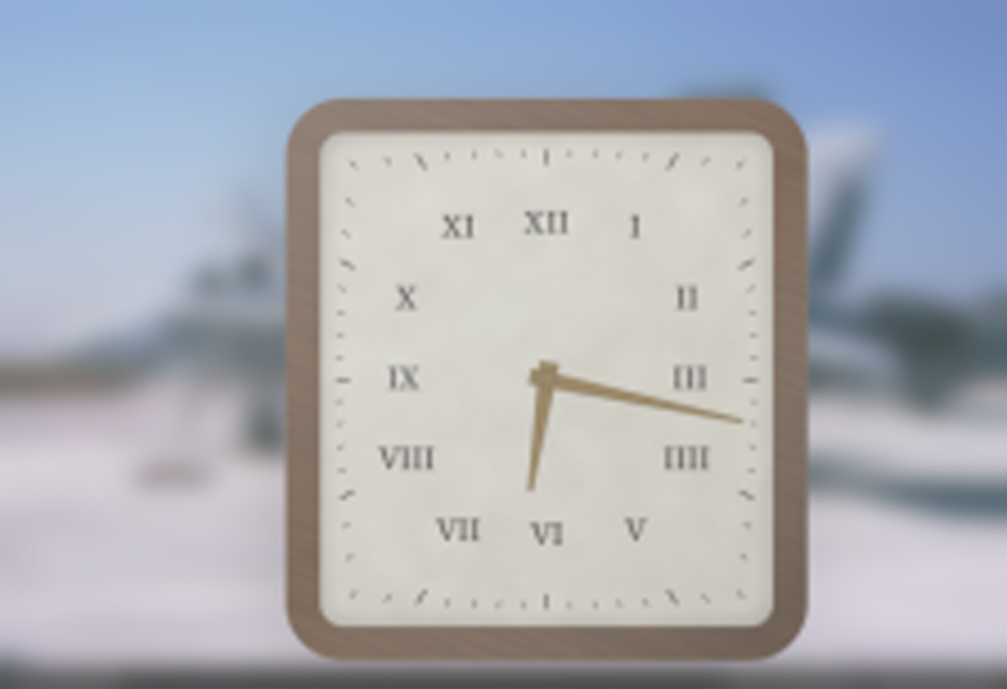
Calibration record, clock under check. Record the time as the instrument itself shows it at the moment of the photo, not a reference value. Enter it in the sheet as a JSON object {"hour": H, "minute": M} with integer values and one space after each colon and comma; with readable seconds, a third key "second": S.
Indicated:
{"hour": 6, "minute": 17}
